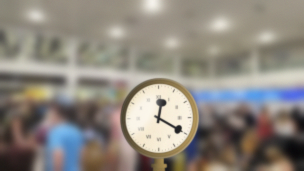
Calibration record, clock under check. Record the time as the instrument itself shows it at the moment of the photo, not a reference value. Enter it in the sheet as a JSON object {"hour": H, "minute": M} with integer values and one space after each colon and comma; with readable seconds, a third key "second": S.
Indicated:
{"hour": 12, "minute": 20}
